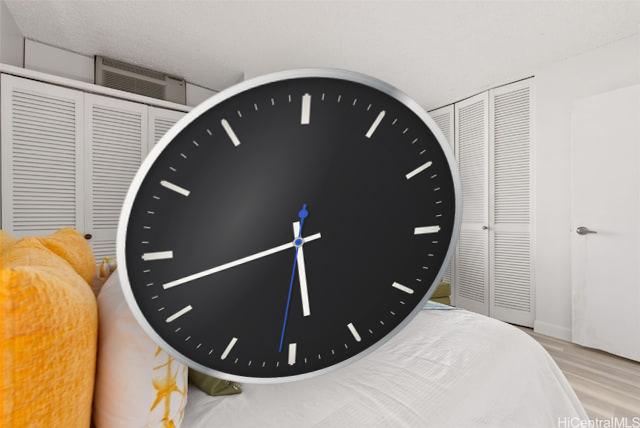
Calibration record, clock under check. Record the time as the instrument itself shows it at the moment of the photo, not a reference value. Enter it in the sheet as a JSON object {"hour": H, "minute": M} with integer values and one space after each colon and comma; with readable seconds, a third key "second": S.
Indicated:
{"hour": 5, "minute": 42, "second": 31}
